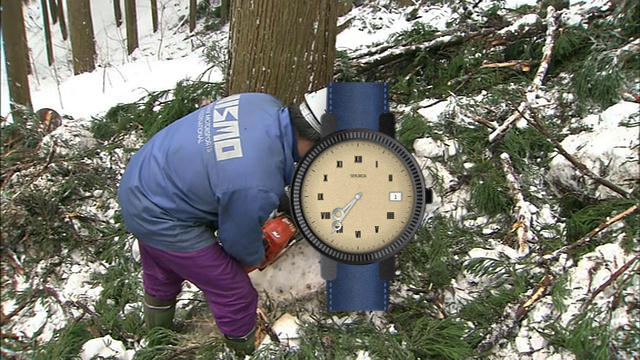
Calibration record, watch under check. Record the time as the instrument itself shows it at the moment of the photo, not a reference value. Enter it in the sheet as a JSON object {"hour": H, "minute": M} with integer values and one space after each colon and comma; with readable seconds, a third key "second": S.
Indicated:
{"hour": 7, "minute": 36}
